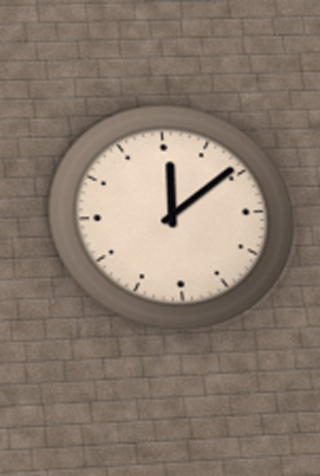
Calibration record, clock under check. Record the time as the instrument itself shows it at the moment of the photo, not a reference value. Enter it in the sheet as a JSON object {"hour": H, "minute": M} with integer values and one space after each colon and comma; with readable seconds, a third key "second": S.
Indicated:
{"hour": 12, "minute": 9}
